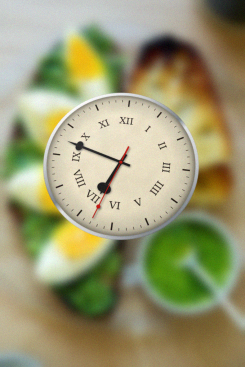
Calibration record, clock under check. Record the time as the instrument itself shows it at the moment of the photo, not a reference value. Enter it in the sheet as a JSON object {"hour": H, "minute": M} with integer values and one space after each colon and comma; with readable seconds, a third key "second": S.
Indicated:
{"hour": 6, "minute": 47, "second": 33}
